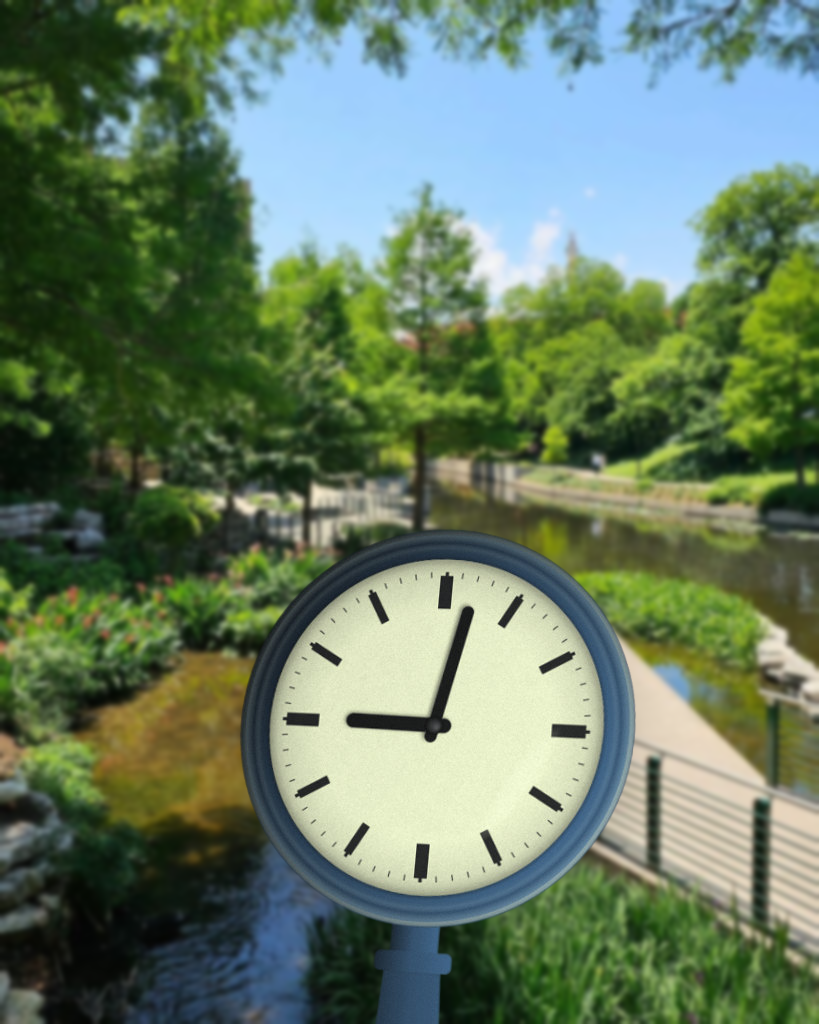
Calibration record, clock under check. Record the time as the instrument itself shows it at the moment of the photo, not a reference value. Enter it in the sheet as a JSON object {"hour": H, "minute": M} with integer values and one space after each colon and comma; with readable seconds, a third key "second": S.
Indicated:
{"hour": 9, "minute": 2}
